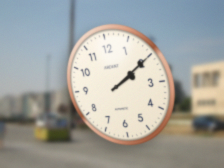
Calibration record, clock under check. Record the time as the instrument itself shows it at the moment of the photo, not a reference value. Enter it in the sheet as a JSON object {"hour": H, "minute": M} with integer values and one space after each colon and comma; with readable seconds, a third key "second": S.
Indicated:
{"hour": 2, "minute": 10}
